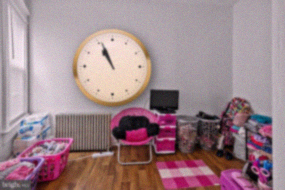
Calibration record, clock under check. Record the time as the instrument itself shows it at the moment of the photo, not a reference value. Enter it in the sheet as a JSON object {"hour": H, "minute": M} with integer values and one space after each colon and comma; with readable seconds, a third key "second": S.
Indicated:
{"hour": 10, "minute": 56}
